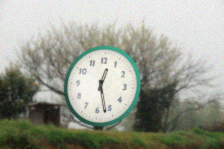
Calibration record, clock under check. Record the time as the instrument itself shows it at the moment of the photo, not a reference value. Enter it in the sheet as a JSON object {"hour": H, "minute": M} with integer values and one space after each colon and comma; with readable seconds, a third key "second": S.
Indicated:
{"hour": 12, "minute": 27}
